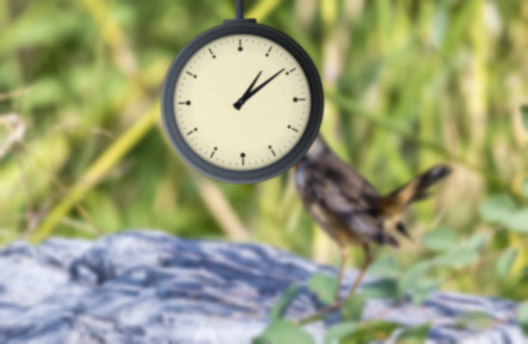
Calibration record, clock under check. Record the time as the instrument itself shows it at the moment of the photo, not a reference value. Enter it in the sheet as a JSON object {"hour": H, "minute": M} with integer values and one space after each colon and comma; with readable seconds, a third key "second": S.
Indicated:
{"hour": 1, "minute": 9}
